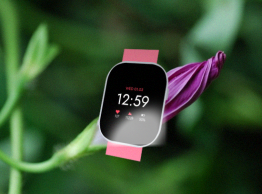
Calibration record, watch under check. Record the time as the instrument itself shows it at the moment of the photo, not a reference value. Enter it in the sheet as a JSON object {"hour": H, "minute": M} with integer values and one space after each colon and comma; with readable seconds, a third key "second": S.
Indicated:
{"hour": 12, "minute": 59}
